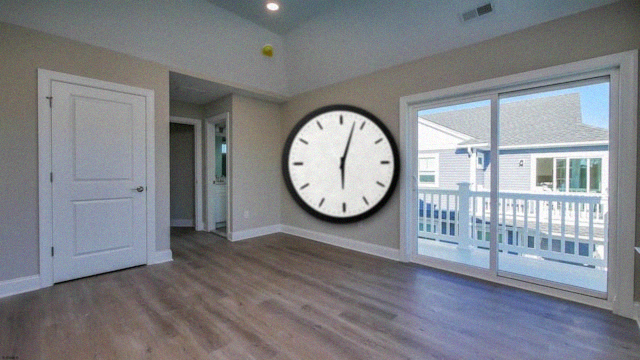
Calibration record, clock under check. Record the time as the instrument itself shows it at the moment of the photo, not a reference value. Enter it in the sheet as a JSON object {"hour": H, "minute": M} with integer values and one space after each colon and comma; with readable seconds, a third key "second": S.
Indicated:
{"hour": 6, "minute": 3}
